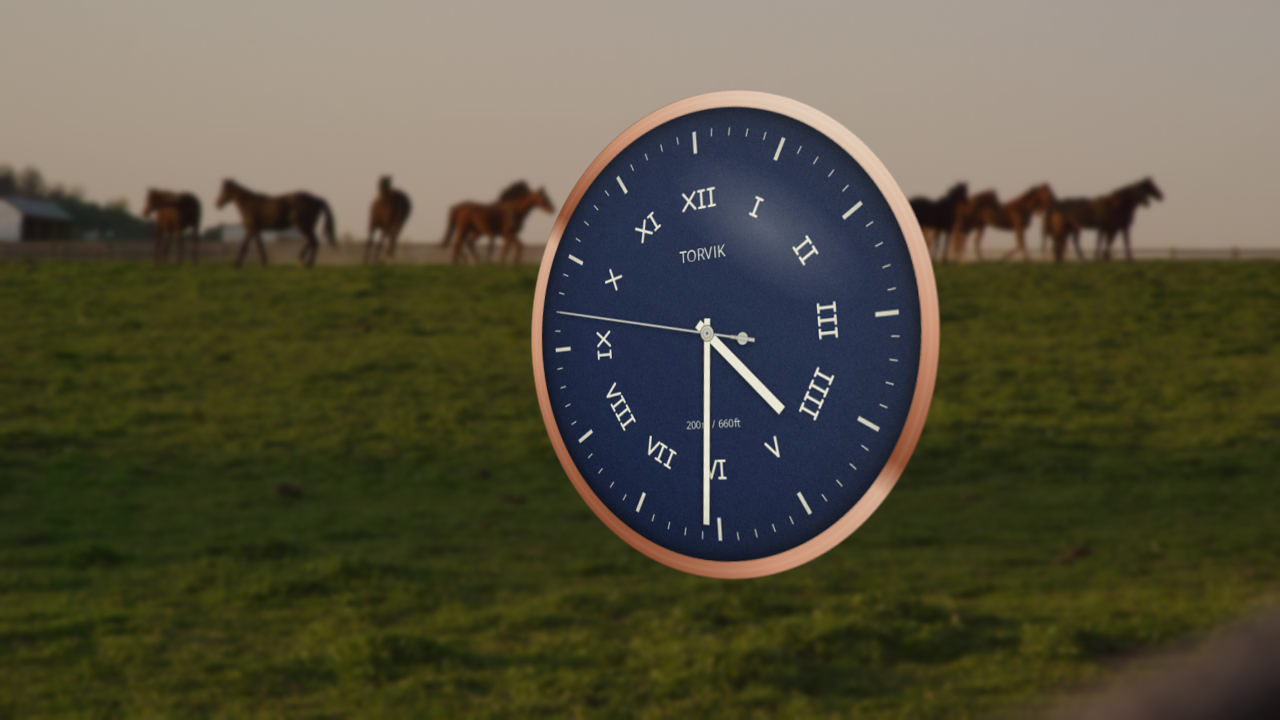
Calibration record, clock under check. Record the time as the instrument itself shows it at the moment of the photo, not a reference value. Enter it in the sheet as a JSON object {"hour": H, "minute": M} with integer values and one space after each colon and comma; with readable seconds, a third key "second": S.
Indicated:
{"hour": 4, "minute": 30, "second": 47}
